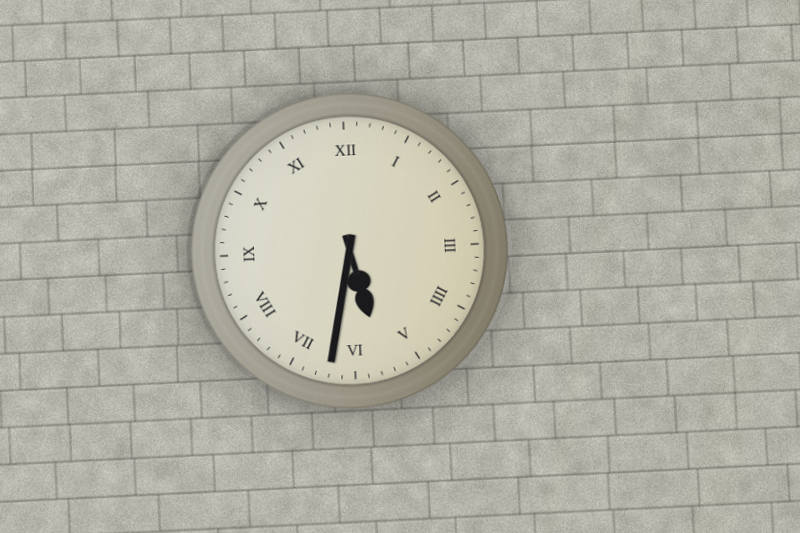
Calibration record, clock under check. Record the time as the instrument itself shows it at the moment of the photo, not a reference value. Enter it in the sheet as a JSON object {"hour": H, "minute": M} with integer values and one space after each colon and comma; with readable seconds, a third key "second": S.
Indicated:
{"hour": 5, "minute": 32}
